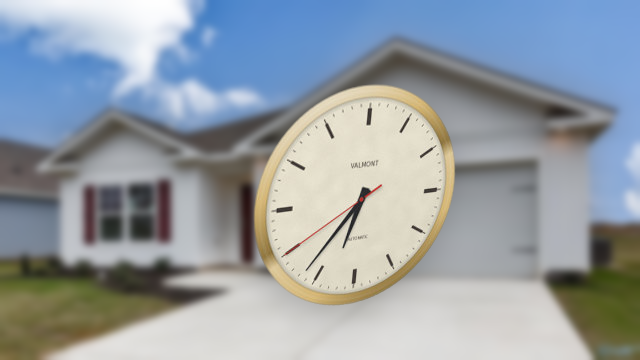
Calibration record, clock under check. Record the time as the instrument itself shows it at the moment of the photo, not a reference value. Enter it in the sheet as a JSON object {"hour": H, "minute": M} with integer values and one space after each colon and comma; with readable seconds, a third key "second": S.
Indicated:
{"hour": 6, "minute": 36, "second": 40}
